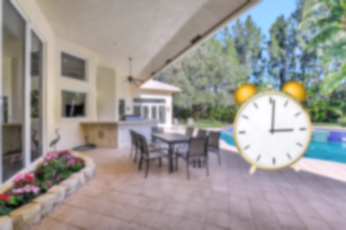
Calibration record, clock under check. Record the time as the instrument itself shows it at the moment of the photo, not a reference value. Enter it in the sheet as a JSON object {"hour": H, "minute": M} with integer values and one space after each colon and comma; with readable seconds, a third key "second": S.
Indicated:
{"hour": 3, "minute": 1}
